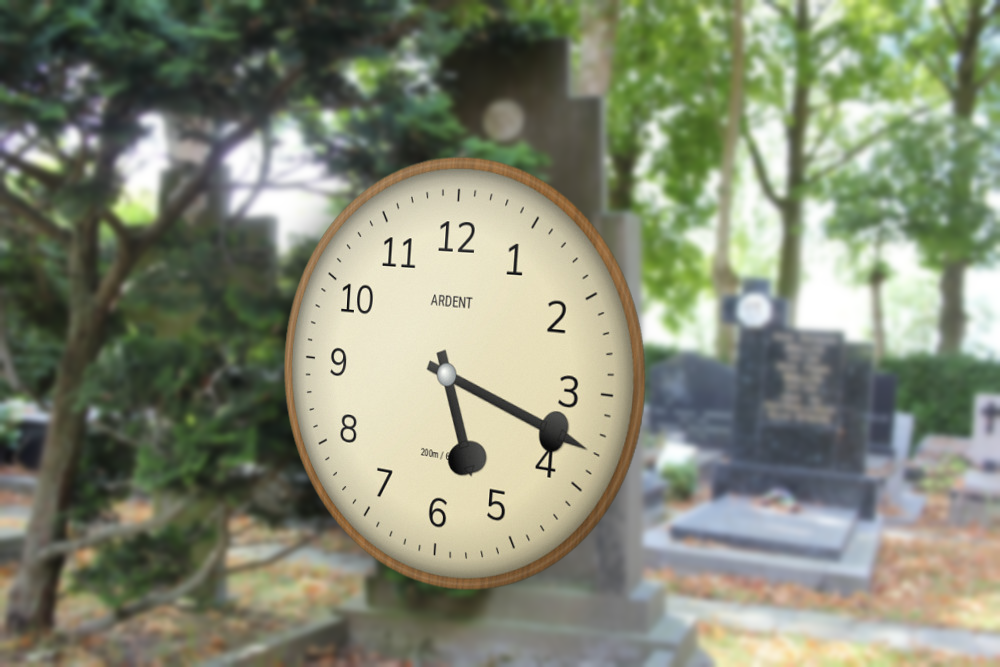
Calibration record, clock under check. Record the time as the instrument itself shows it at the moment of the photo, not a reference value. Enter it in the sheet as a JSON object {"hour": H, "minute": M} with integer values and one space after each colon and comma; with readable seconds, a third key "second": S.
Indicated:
{"hour": 5, "minute": 18}
